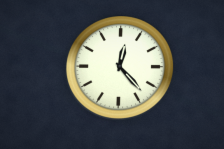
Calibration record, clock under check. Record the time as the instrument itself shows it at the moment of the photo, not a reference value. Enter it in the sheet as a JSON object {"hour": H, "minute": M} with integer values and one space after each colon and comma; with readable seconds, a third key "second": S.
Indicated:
{"hour": 12, "minute": 23}
